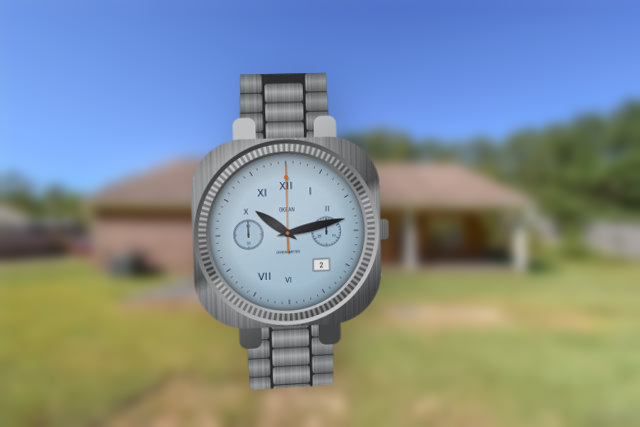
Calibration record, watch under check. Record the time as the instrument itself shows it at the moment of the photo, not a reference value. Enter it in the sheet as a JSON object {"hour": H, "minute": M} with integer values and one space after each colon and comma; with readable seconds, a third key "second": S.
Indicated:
{"hour": 10, "minute": 13}
